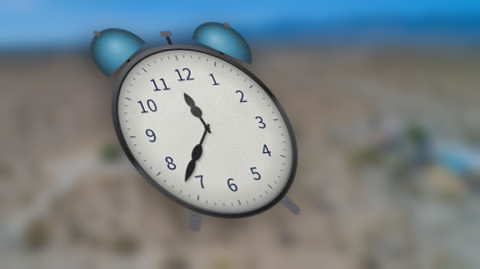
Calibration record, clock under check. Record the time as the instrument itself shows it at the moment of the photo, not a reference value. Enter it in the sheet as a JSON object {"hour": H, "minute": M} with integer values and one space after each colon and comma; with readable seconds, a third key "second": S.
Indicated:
{"hour": 11, "minute": 37}
